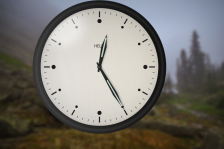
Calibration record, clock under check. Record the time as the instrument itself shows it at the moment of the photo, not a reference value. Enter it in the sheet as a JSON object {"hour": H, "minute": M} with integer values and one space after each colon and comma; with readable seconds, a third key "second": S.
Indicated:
{"hour": 12, "minute": 25}
